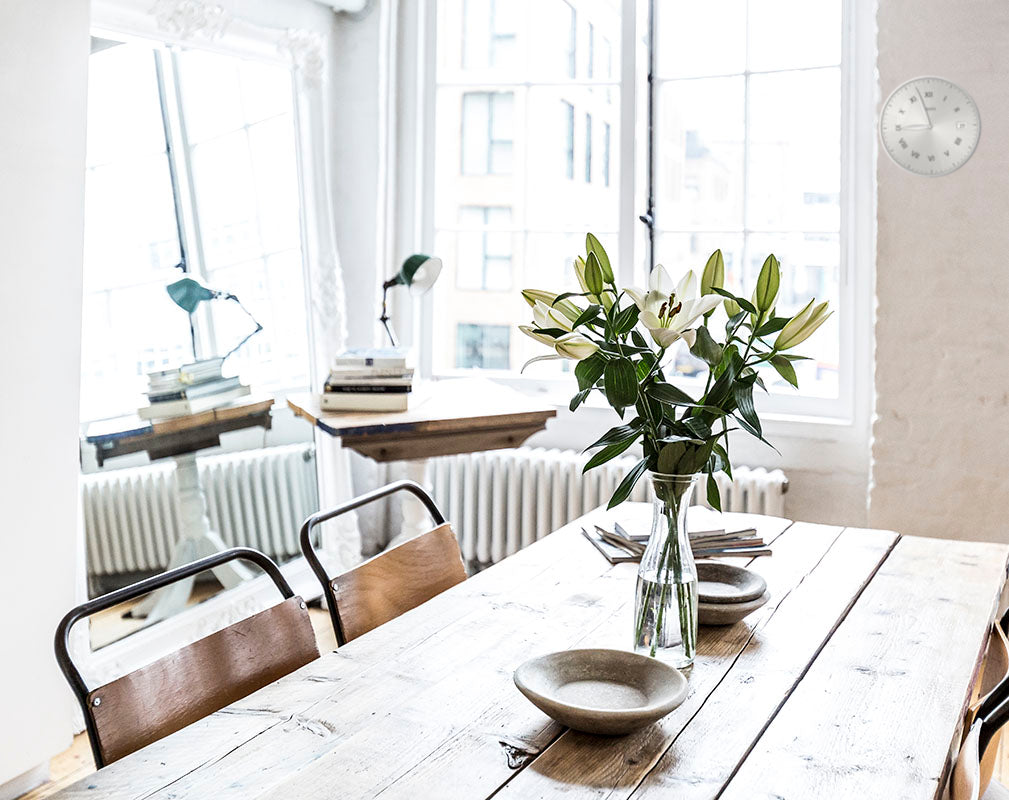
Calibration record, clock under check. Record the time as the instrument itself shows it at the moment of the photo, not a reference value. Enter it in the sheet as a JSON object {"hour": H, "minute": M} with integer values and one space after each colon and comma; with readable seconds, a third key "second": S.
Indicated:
{"hour": 8, "minute": 57}
